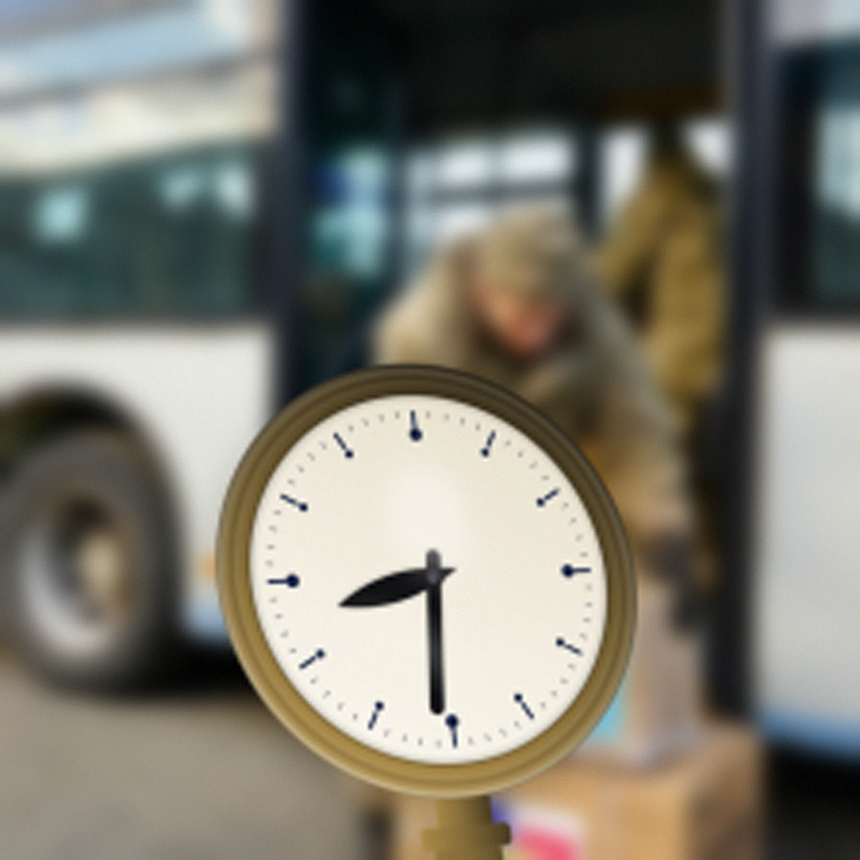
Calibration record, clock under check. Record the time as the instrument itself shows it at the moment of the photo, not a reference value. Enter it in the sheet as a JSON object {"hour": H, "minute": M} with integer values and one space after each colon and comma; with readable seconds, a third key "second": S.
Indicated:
{"hour": 8, "minute": 31}
